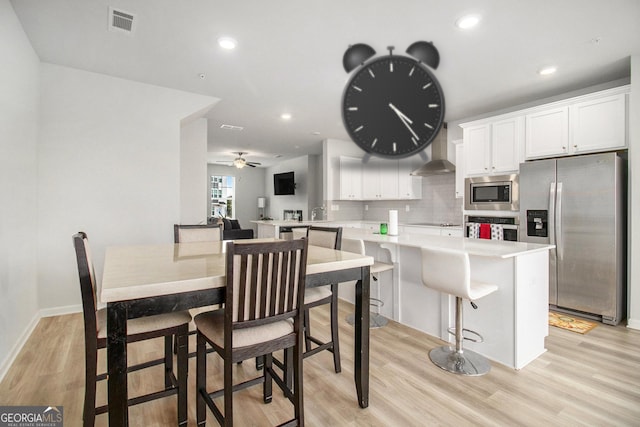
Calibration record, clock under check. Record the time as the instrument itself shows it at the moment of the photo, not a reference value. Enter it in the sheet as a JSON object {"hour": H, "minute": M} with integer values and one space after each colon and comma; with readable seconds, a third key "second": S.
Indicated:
{"hour": 4, "minute": 24}
